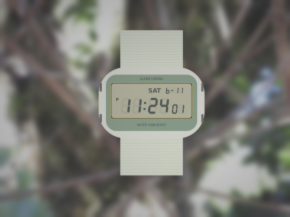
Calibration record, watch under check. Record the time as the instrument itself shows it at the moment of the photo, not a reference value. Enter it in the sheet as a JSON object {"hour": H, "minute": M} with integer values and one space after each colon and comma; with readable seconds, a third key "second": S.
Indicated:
{"hour": 11, "minute": 24, "second": 1}
